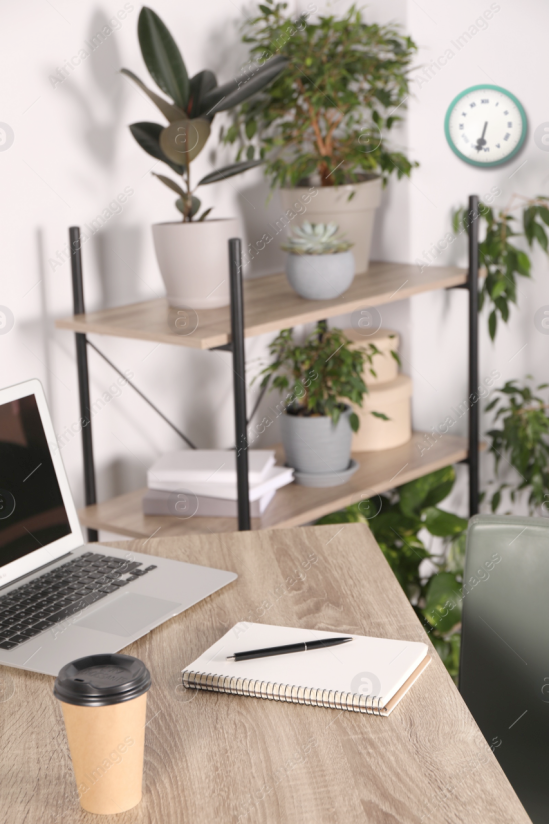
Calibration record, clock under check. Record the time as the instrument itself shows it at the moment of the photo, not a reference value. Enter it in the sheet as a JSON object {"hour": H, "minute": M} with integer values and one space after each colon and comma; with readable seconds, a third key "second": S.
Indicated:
{"hour": 6, "minute": 33}
